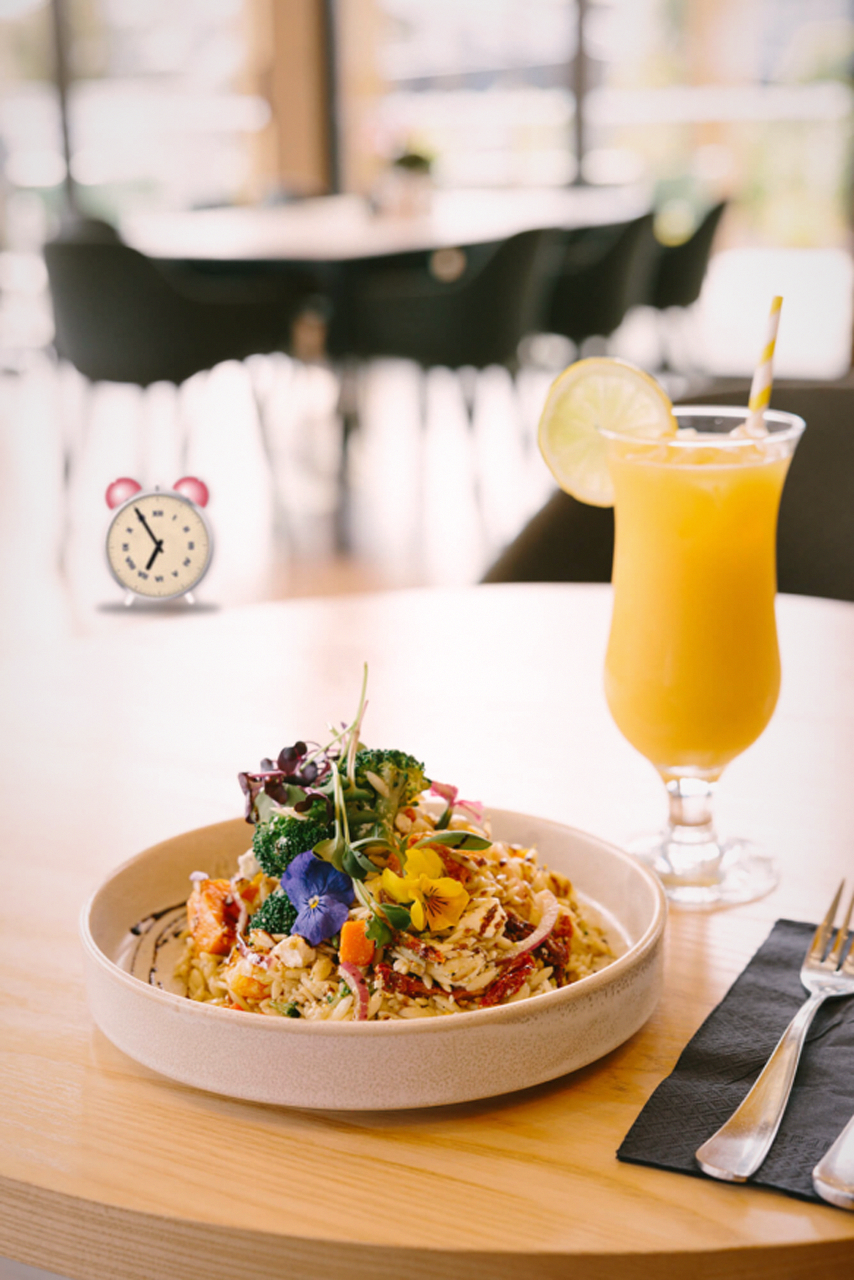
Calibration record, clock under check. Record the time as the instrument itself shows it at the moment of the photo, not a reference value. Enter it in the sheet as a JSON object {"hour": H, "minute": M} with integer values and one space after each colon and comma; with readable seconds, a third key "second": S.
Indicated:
{"hour": 6, "minute": 55}
